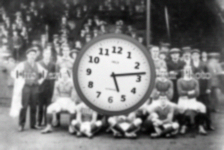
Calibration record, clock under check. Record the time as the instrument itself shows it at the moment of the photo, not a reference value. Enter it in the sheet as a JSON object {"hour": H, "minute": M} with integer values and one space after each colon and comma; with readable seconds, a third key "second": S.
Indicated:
{"hour": 5, "minute": 13}
